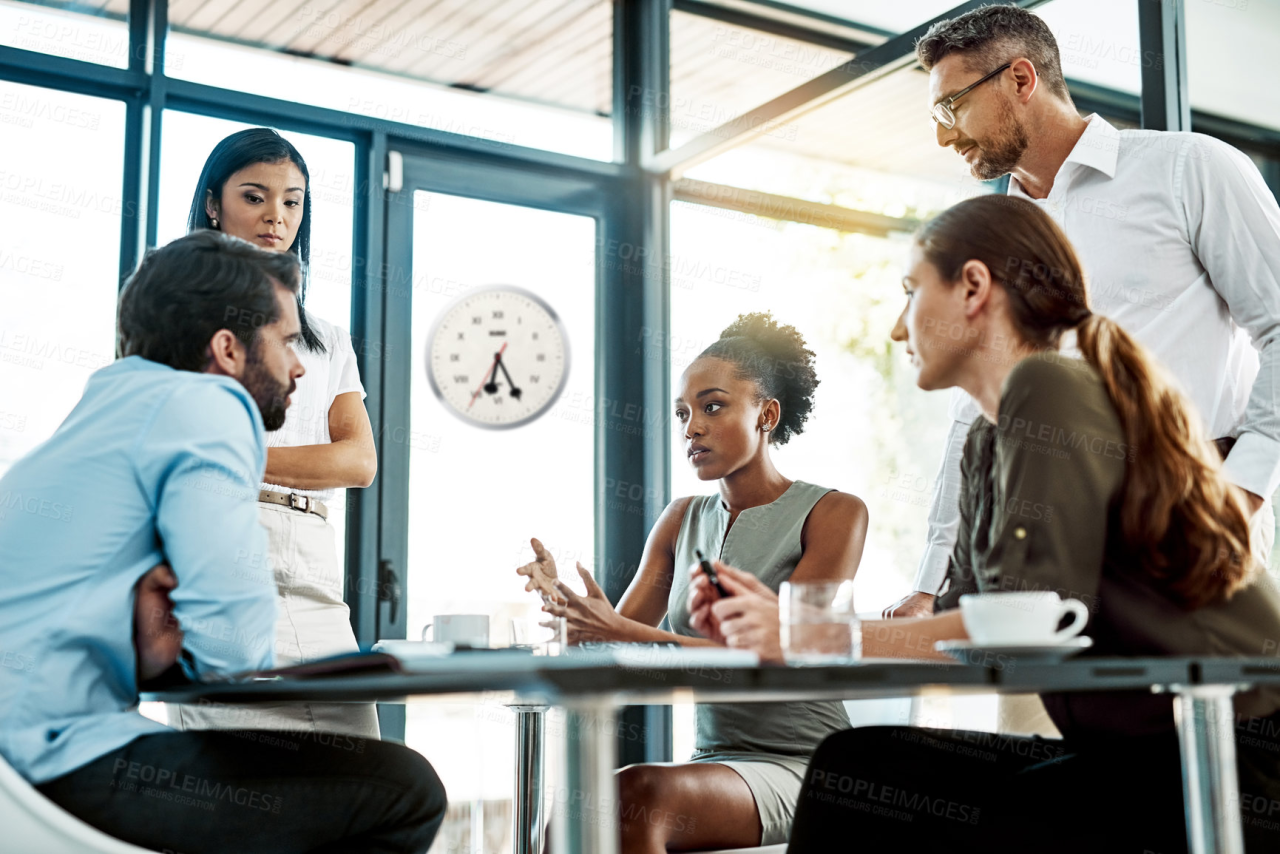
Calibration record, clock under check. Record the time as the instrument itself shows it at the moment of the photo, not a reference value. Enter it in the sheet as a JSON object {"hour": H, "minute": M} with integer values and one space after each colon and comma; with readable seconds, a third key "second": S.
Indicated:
{"hour": 6, "minute": 25, "second": 35}
